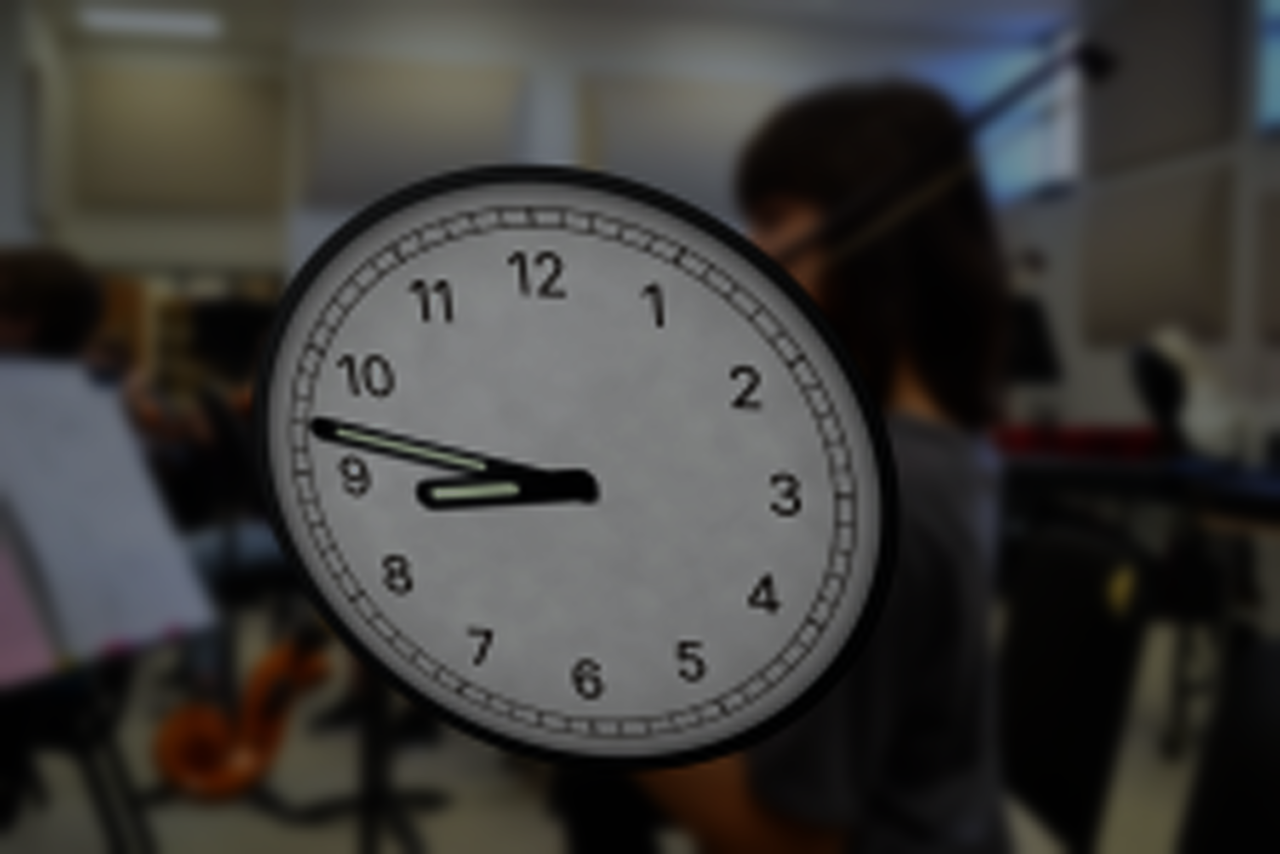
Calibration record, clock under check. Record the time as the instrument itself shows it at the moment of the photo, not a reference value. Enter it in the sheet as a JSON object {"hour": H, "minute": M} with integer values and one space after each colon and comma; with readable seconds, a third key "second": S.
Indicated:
{"hour": 8, "minute": 47}
